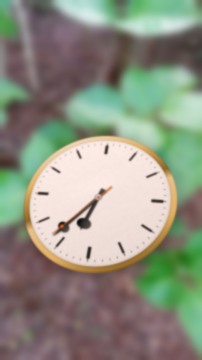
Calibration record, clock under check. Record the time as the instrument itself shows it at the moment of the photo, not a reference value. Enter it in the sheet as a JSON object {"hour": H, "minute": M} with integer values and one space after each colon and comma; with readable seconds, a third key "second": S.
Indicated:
{"hour": 6, "minute": 36, "second": 37}
